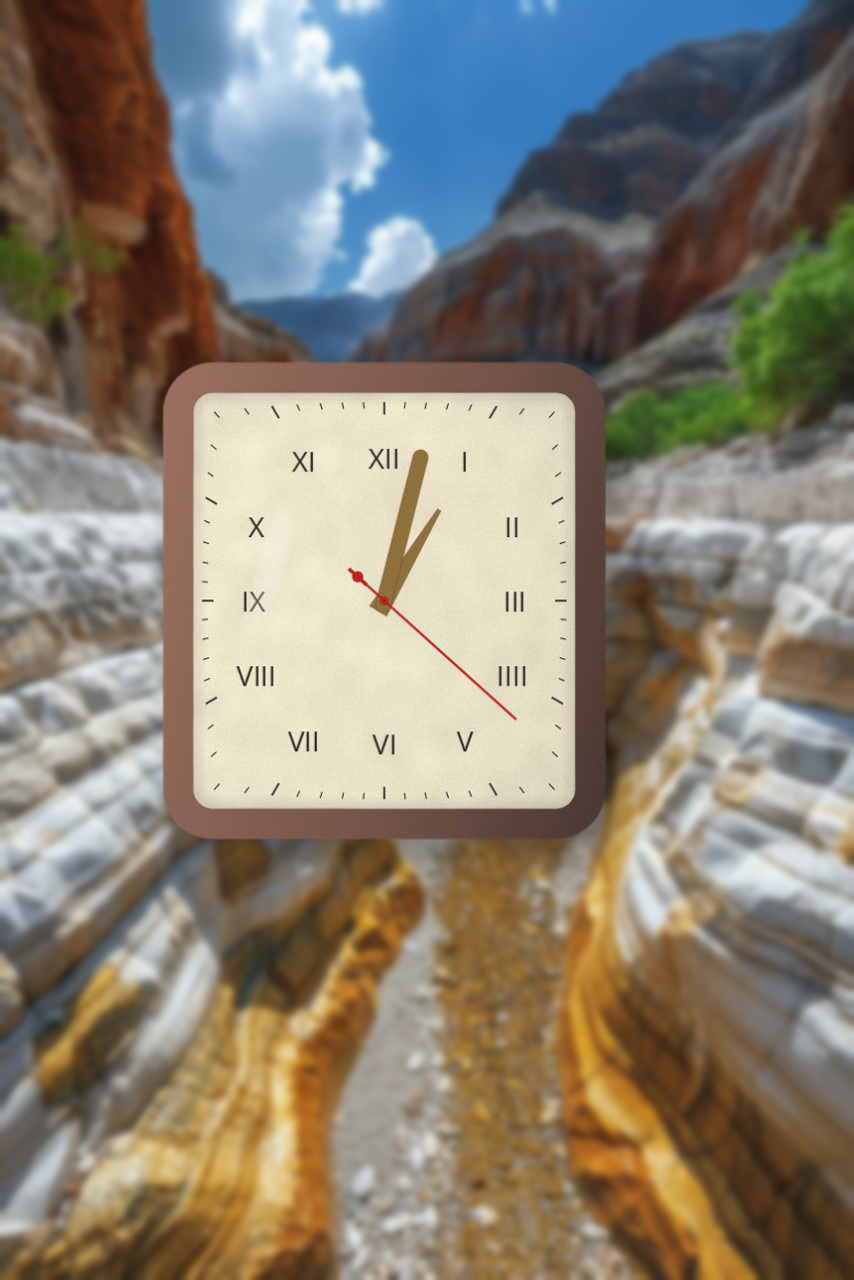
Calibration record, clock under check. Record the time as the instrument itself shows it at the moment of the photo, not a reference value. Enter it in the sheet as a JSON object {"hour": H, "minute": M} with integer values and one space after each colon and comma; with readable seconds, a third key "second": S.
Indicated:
{"hour": 1, "minute": 2, "second": 22}
